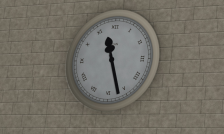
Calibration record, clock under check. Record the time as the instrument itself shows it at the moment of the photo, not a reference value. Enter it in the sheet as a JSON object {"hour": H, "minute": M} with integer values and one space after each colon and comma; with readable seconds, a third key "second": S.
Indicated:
{"hour": 11, "minute": 27}
